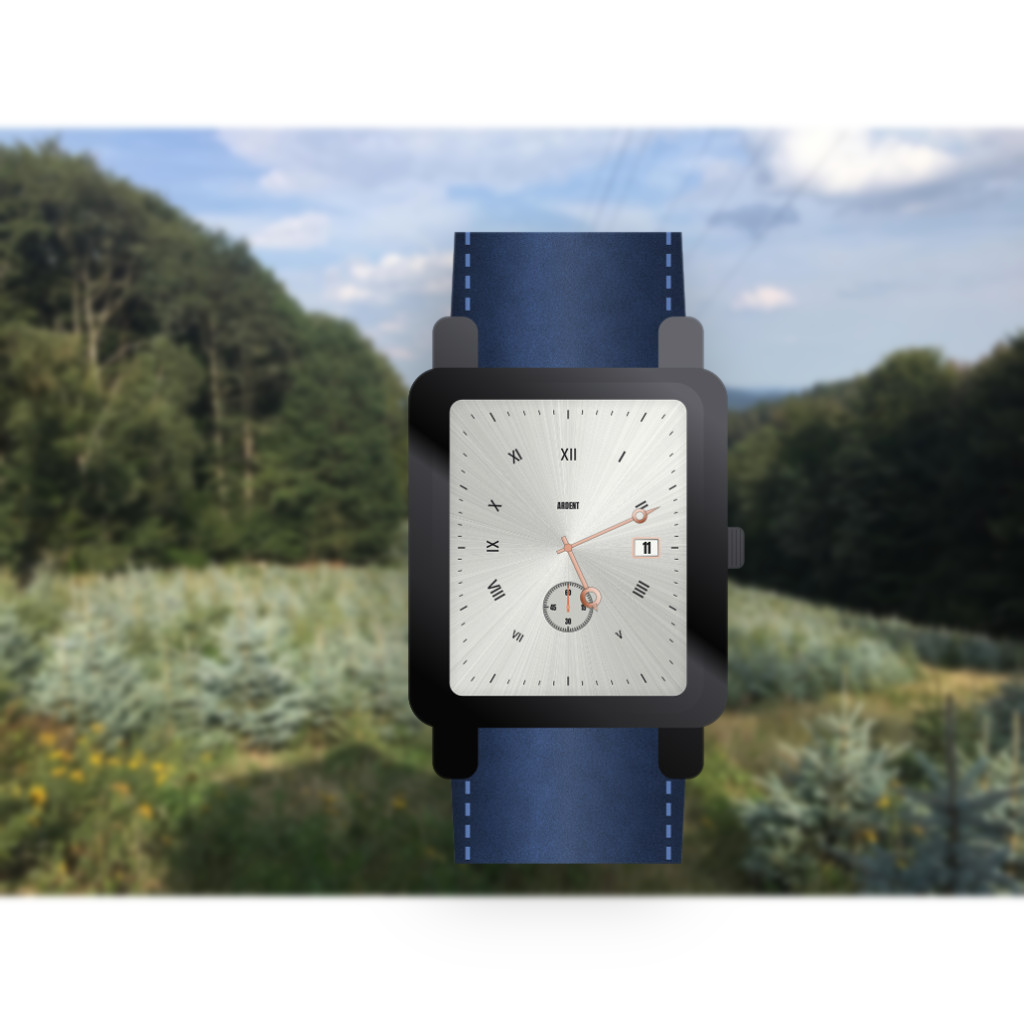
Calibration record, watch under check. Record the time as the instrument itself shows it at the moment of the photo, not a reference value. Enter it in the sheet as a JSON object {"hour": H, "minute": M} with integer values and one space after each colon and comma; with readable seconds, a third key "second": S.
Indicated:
{"hour": 5, "minute": 11}
